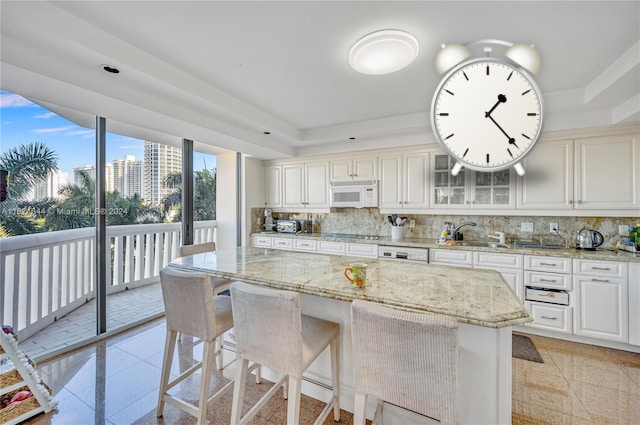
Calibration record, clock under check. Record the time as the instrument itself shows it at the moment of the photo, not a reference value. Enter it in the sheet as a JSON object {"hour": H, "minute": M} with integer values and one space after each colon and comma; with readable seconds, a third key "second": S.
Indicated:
{"hour": 1, "minute": 23}
